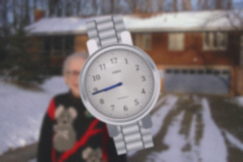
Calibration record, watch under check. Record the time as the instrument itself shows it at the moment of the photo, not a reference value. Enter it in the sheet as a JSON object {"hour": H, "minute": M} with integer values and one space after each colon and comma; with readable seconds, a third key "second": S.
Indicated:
{"hour": 8, "minute": 44}
